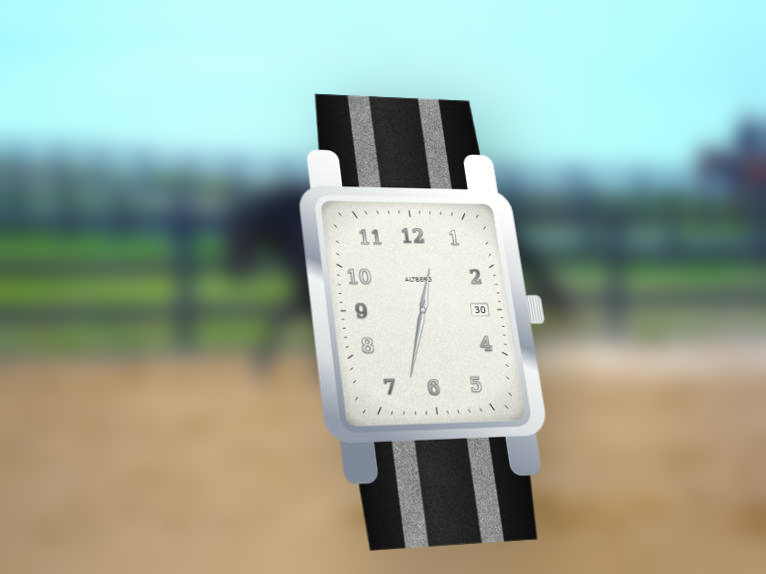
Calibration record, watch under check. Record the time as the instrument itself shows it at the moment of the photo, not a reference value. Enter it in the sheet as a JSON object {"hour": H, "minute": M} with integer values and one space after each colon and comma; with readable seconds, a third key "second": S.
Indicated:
{"hour": 12, "minute": 33}
